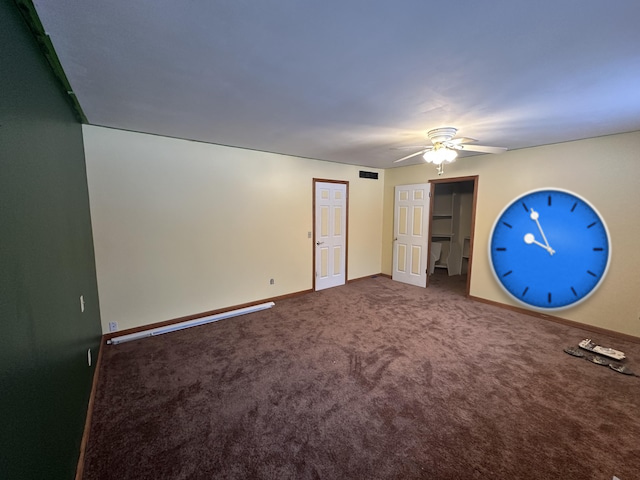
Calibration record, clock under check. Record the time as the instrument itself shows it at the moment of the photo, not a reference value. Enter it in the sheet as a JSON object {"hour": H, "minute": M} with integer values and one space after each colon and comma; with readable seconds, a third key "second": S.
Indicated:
{"hour": 9, "minute": 56}
